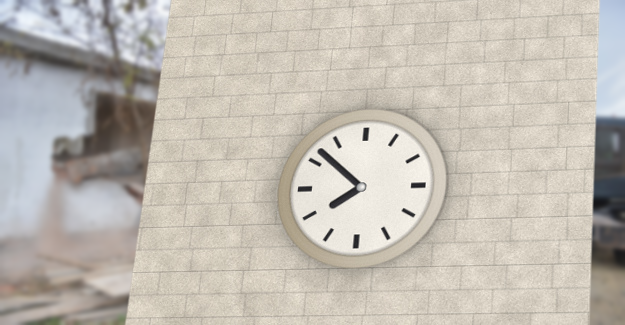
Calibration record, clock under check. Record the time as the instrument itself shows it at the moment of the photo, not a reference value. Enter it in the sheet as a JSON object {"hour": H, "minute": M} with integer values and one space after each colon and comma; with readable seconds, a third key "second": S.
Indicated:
{"hour": 7, "minute": 52}
